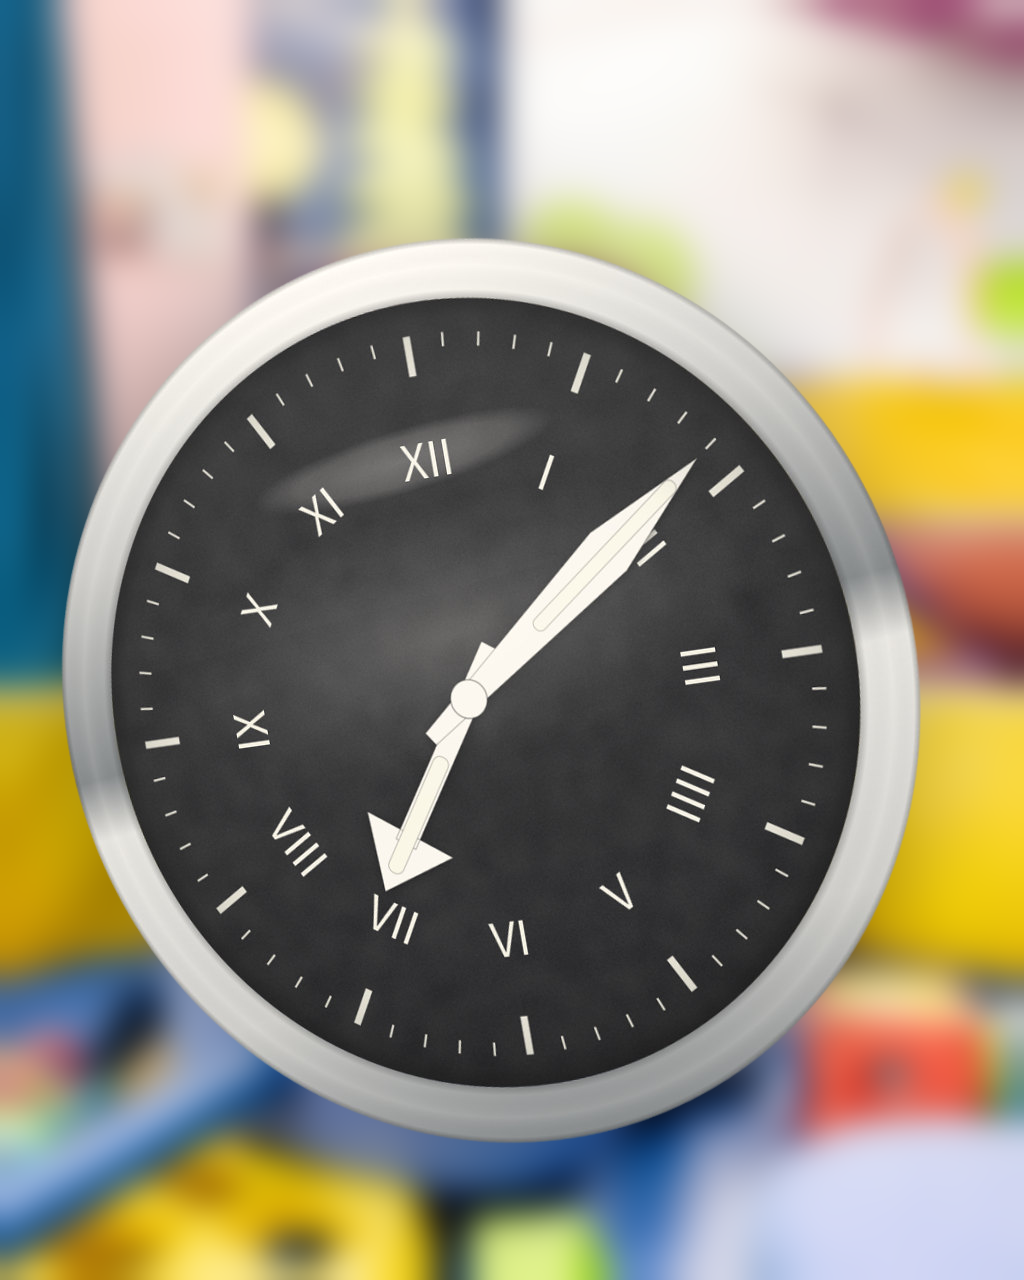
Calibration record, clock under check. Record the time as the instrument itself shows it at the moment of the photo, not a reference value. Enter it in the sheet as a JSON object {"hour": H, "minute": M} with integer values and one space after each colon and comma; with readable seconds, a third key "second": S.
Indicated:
{"hour": 7, "minute": 9}
